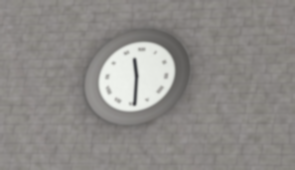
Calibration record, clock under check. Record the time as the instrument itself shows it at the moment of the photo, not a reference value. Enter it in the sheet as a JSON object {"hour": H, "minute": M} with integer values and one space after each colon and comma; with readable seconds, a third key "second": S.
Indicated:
{"hour": 11, "minute": 29}
